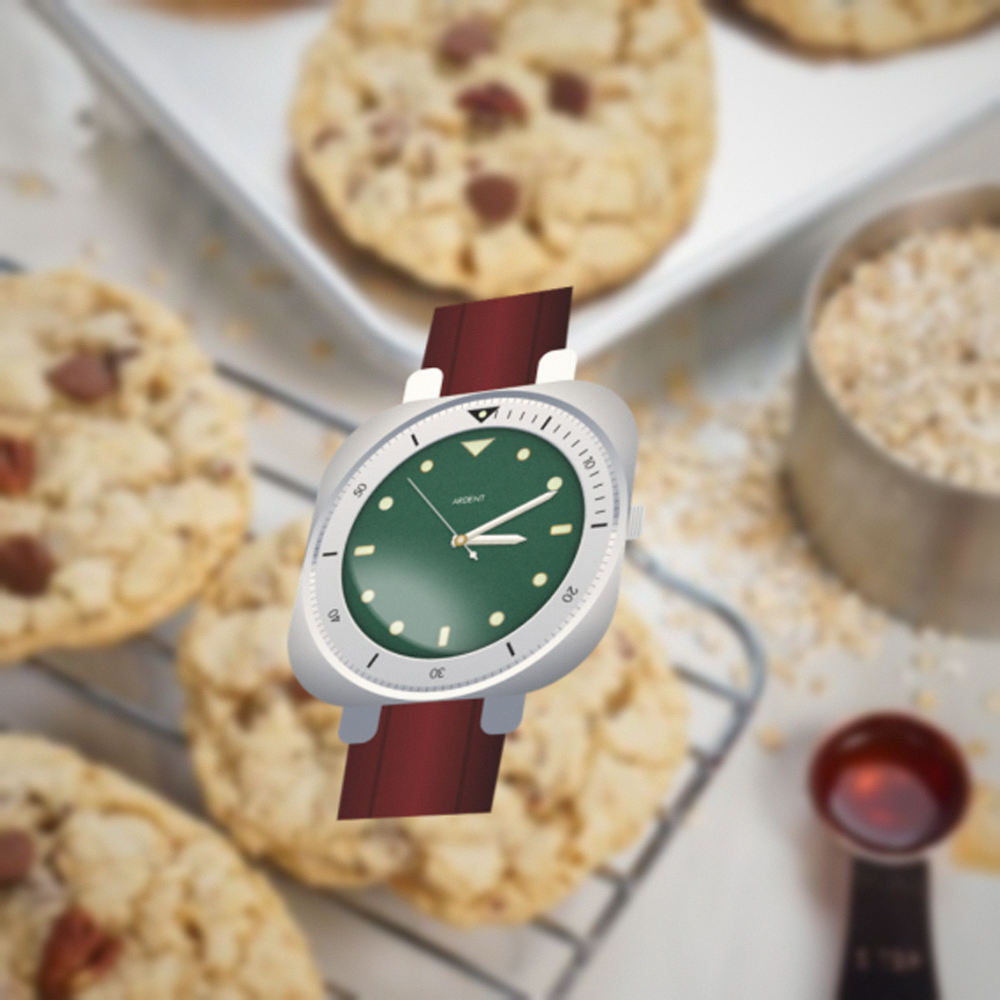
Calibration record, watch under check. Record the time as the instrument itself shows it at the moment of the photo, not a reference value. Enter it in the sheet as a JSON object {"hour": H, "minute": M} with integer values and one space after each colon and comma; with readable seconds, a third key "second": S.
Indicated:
{"hour": 3, "minute": 10, "second": 53}
